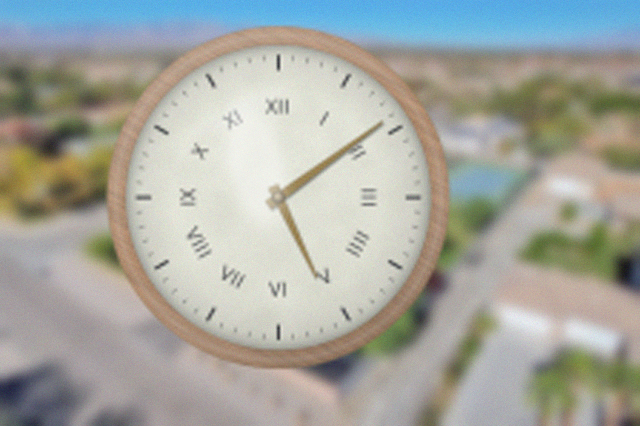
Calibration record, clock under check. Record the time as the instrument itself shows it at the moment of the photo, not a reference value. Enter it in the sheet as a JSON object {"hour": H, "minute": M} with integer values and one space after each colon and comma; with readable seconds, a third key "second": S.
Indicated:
{"hour": 5, "minute": 9}
